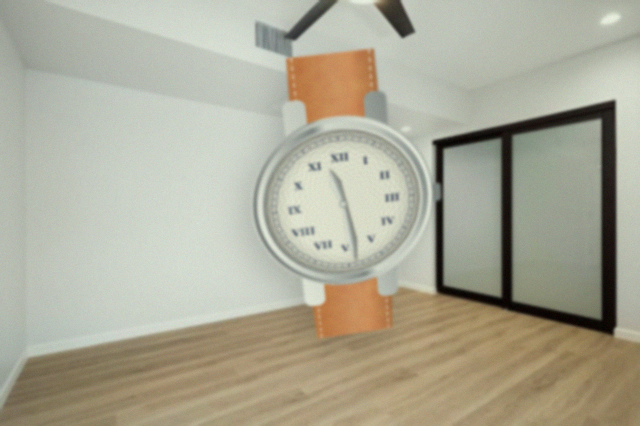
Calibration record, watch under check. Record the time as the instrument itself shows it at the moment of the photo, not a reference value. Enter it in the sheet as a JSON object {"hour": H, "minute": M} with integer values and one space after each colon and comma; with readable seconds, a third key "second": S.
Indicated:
{"hour": 11, "minute": 29}
